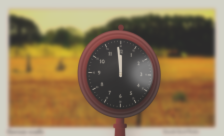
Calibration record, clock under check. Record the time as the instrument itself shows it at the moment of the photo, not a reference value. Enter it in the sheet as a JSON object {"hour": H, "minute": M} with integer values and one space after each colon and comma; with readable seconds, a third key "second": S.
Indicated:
{"hour": 11, "minute": 59}
